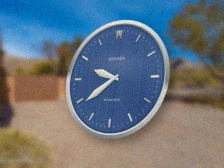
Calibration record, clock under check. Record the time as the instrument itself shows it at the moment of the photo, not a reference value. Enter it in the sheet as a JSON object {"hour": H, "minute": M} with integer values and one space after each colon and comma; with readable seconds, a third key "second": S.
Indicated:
{"hour": 9, "minute": 39}
